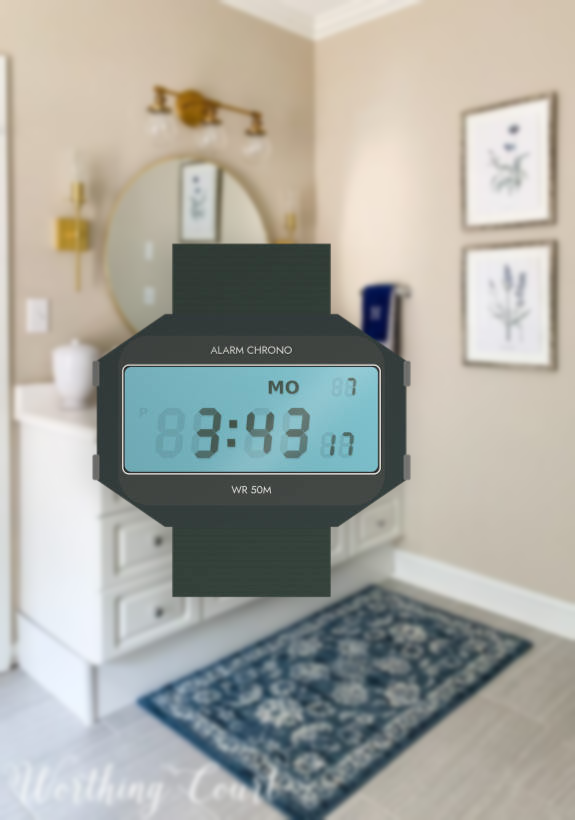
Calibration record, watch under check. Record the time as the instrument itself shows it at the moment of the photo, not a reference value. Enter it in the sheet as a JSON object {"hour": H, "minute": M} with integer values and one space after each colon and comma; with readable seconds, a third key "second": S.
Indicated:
{"hour": 3, "minute": 43, "second": 17}
